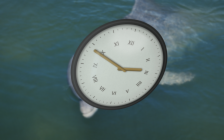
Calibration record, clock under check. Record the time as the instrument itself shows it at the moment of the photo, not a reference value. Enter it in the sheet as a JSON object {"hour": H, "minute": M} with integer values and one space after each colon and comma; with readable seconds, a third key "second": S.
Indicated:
{"hour": 2, "minute": 49}
